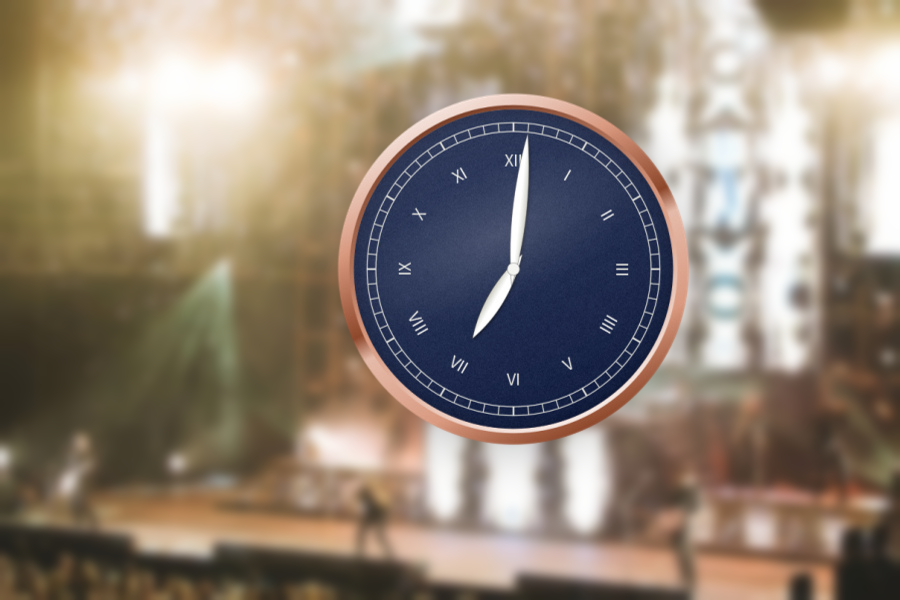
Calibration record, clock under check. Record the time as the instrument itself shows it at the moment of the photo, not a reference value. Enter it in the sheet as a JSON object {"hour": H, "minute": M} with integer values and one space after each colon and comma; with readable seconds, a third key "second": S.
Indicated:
{"hour": 7, "minute": 1}
